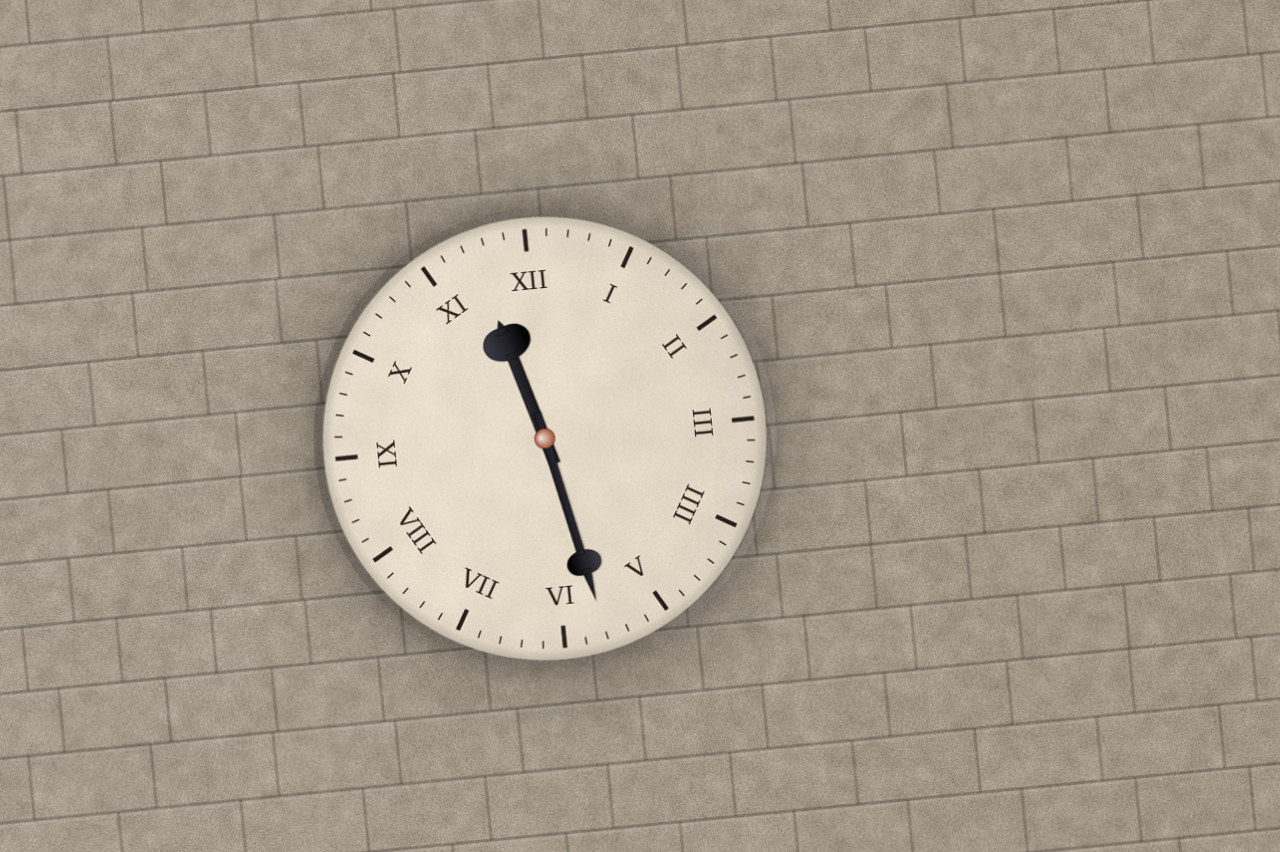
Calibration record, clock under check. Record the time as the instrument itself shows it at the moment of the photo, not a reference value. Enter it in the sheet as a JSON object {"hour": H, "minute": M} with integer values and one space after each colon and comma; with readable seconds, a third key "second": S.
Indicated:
{"hour": 11, "minute": 28}
